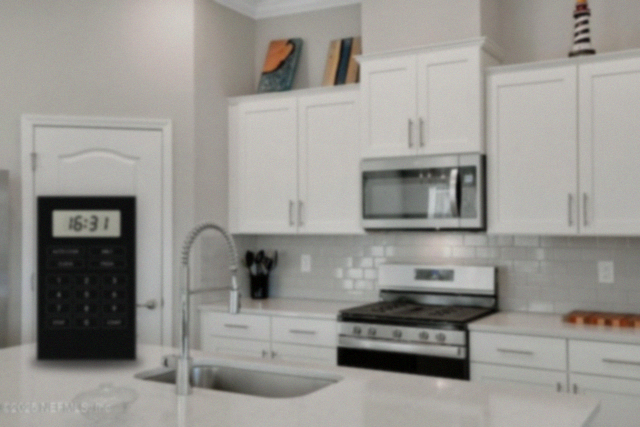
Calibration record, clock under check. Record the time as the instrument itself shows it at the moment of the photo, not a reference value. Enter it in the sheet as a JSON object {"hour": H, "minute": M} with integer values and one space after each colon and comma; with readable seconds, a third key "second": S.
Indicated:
{"hour": 16, "minute": 31}
